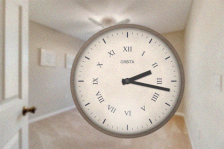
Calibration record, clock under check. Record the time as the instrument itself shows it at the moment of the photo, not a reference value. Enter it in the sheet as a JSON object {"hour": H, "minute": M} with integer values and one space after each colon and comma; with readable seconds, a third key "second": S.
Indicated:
{"hour": 2, "minute": 17}
